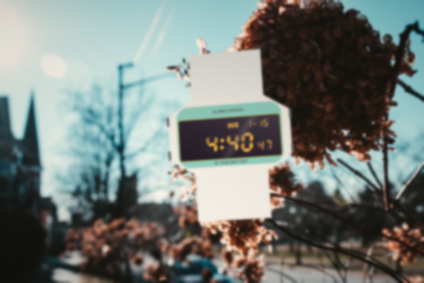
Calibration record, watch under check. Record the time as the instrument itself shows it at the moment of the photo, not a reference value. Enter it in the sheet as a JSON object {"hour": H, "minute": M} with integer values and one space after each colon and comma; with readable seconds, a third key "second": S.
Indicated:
{"hour": 4, "minute": 40}
